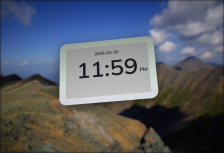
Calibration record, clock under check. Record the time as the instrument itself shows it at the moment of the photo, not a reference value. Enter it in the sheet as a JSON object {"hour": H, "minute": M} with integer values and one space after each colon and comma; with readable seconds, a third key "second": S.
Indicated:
{"hour": 11, "minute": 59}
